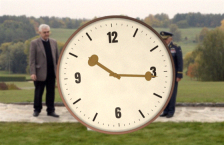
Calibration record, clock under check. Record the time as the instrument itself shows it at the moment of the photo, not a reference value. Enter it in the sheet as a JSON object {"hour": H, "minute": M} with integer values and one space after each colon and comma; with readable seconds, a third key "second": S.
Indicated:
{"hour": 10, "minute": 16}
